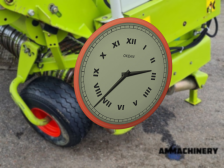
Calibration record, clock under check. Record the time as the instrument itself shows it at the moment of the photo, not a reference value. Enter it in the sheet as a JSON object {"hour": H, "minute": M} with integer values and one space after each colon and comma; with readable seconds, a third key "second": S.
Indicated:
{"hour": 2, "minute": 37}
